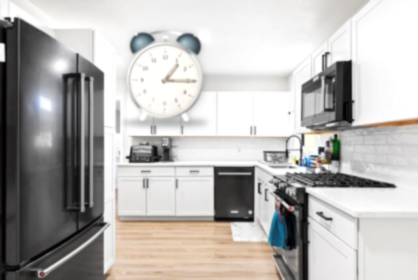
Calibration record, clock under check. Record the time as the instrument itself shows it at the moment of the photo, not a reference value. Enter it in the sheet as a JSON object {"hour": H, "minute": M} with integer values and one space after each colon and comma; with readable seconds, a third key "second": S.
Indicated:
{"hour": 1, "minute": 15}
